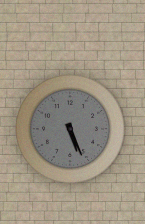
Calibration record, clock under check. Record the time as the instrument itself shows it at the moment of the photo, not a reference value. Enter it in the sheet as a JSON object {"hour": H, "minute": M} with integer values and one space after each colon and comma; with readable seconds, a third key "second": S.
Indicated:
{"hour": 5, "minute": 26}
